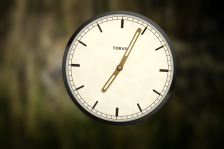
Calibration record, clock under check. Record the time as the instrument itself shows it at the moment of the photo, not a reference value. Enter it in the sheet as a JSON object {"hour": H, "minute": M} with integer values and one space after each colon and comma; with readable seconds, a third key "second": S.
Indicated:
{"hour": 7, "minute": 4}
